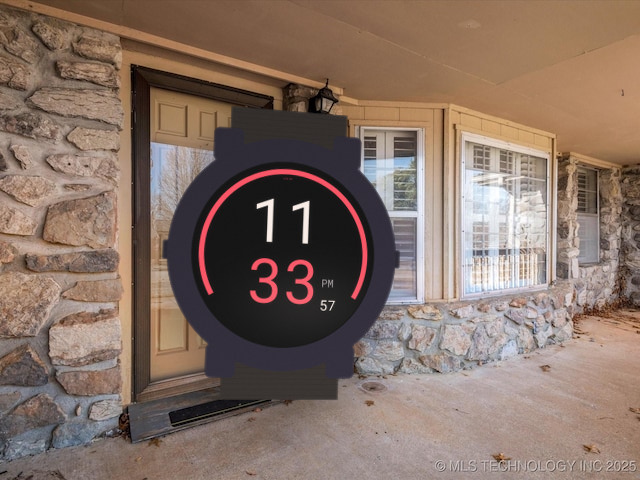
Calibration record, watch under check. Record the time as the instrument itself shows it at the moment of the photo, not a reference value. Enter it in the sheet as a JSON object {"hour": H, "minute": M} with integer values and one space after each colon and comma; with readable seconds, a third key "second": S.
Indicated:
{"hour": 11, "minute": 33, "second": 57}
